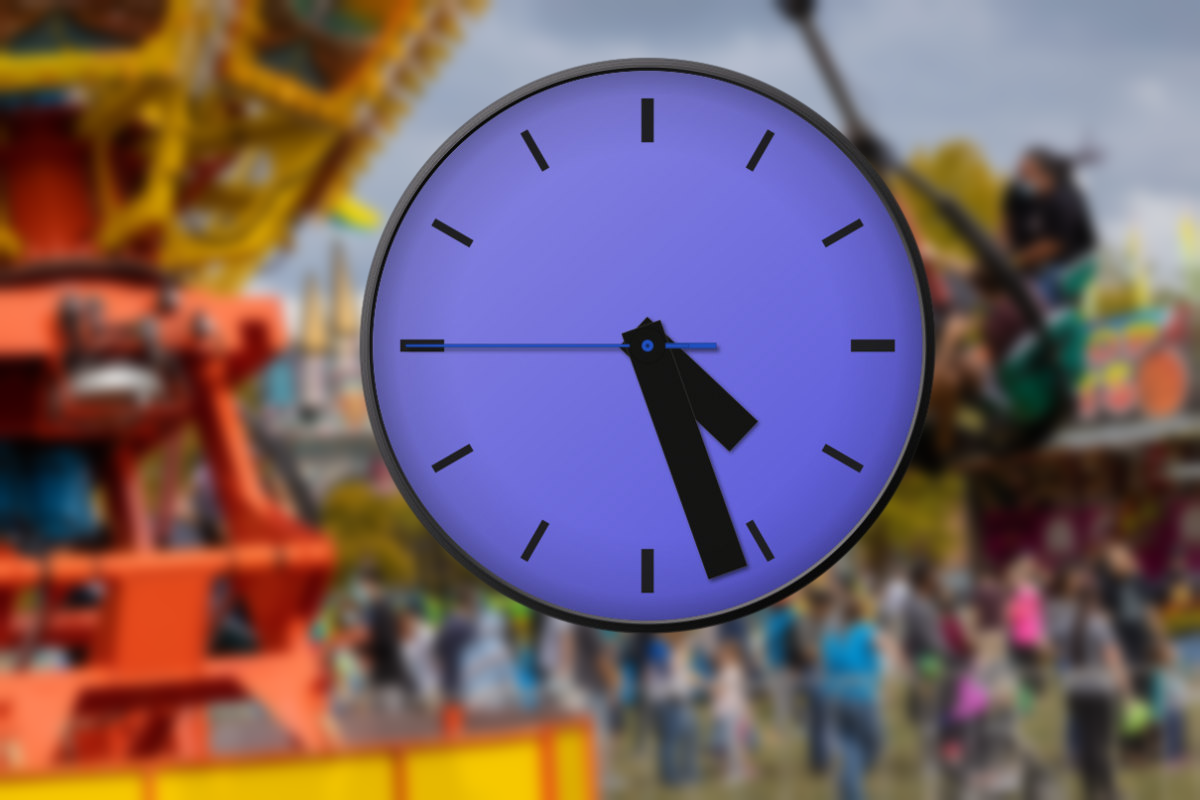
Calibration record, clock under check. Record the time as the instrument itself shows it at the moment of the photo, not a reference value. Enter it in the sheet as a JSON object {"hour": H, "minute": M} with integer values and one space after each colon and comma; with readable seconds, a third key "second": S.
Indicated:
{"hour": 4, "minute": 26, "second": 45}
